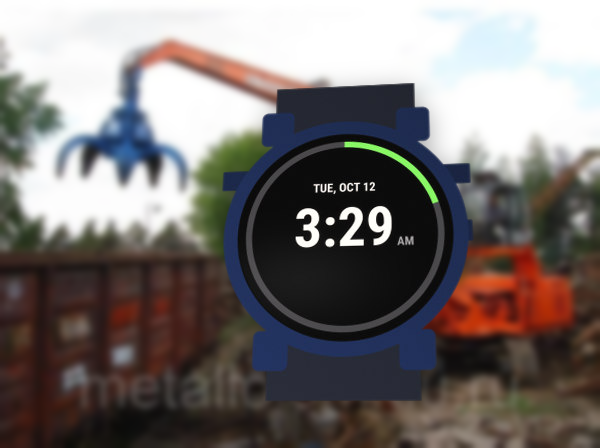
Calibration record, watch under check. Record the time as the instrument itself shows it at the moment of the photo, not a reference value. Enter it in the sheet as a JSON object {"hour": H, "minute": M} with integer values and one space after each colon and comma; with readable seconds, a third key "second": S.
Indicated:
{"hour": 3, "minute": 29}
